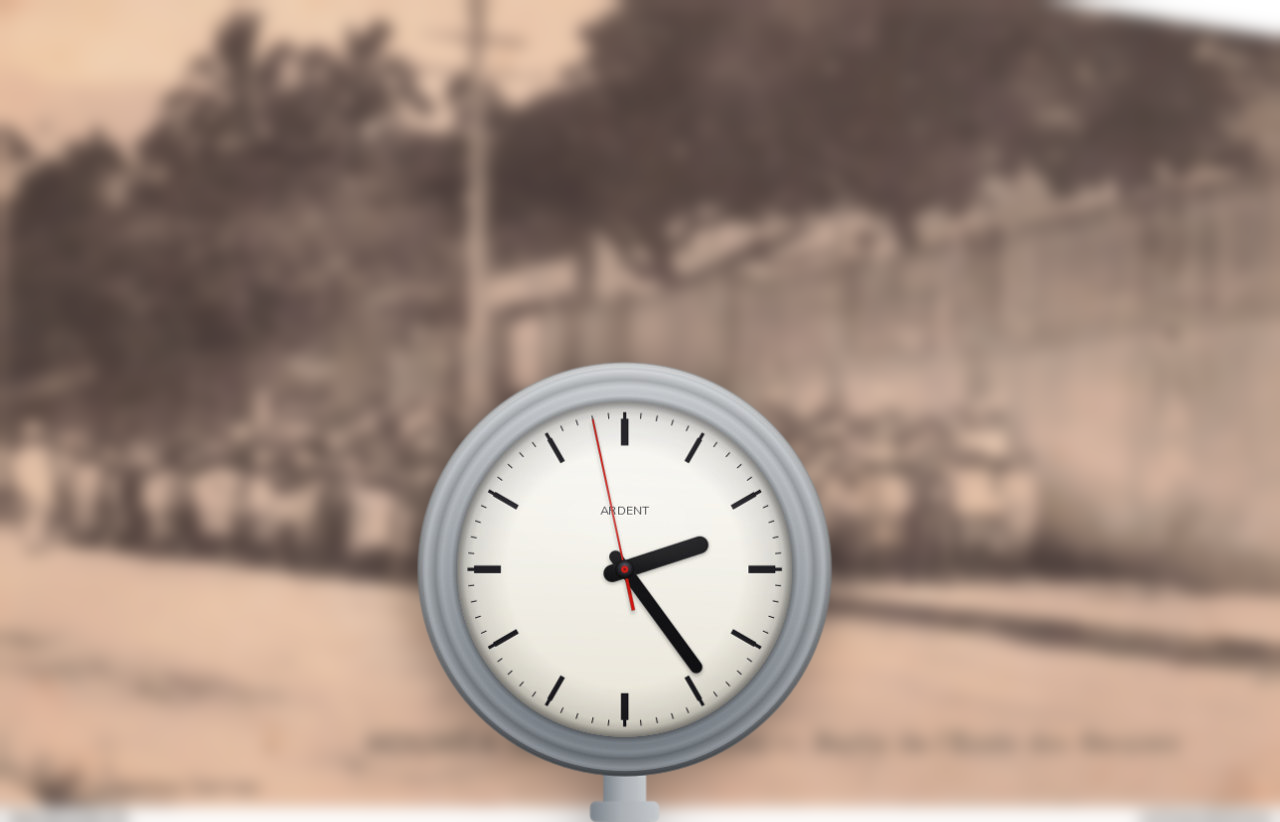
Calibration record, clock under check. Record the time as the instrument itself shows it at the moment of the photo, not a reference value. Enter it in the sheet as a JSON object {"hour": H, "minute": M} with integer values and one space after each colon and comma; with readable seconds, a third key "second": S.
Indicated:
{"hour": 2, "minute": 23, "second": 58}
